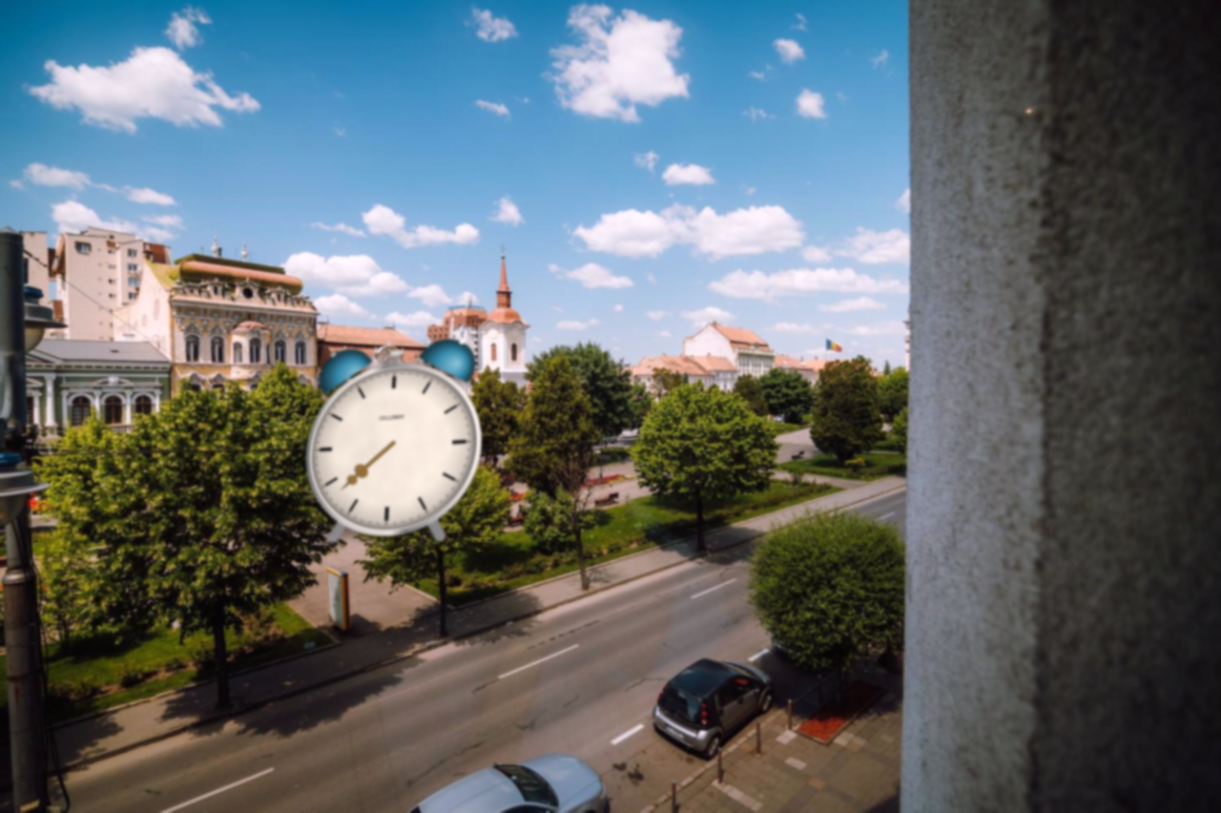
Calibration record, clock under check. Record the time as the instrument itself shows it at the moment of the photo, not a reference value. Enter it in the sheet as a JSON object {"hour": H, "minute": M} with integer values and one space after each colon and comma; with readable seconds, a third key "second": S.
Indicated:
{"hour": 7, "minute": 38}
